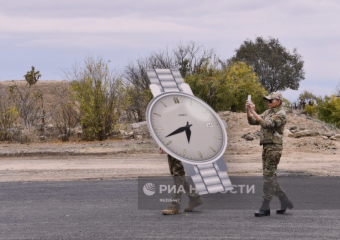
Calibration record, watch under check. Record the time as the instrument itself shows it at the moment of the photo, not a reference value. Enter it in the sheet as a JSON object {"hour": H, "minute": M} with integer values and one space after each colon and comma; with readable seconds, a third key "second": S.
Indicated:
{"hour": 6, "minute": 42}
